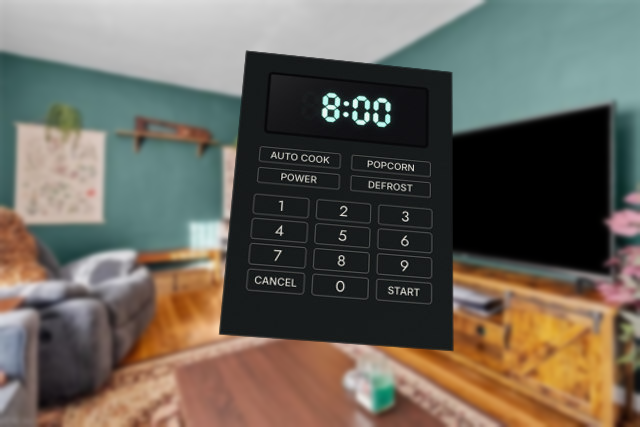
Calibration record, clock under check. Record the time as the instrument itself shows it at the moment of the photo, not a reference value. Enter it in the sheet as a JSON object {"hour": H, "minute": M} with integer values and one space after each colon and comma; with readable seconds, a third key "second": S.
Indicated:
{"hour": 8, "minute": 0}
